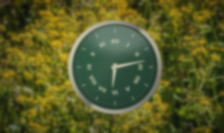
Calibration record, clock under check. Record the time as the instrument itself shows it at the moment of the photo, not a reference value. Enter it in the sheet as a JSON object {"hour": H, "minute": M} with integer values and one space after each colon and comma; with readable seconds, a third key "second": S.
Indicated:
{"hour": 6, "minute": 13}
